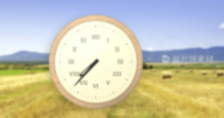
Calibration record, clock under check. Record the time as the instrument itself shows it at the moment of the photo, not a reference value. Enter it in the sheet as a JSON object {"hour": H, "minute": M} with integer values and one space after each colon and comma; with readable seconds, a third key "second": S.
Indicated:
{"hour": 7, "minute": 37}
